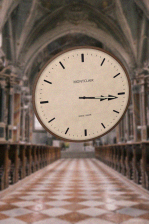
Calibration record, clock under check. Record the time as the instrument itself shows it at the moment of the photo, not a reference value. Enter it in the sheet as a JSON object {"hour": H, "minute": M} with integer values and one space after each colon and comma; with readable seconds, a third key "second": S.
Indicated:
{"hour": 3, "minute": 16}
